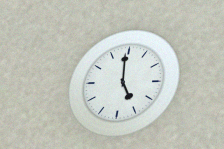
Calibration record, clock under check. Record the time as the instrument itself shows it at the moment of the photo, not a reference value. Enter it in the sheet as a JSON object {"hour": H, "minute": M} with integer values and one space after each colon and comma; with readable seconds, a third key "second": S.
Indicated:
{"hour": 4, "minute": 59}
